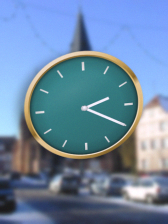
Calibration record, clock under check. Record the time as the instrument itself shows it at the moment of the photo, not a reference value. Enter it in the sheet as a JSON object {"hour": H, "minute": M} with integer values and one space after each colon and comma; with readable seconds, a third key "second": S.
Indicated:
{"hour": 2, "minute": 20}
